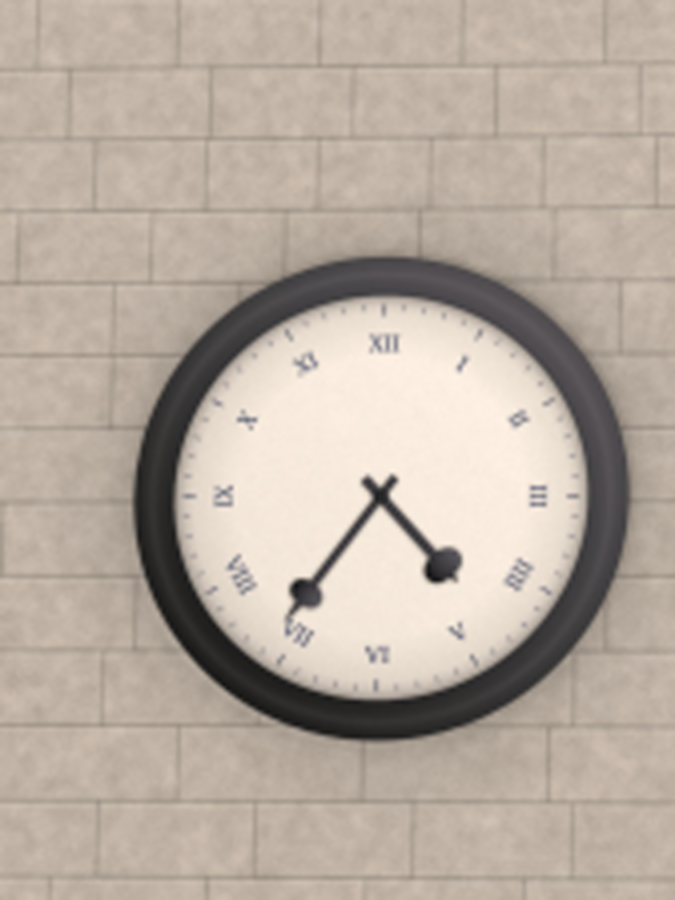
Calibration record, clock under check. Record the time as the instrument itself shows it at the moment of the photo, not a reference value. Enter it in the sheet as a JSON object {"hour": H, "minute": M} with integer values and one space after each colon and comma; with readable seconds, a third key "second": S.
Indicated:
{"hour": 4, "minute": 36}
